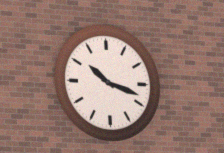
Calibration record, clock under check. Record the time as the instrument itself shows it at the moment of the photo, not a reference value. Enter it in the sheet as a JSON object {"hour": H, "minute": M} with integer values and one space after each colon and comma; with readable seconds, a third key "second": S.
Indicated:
{"hour": 10, "minute": 18}
